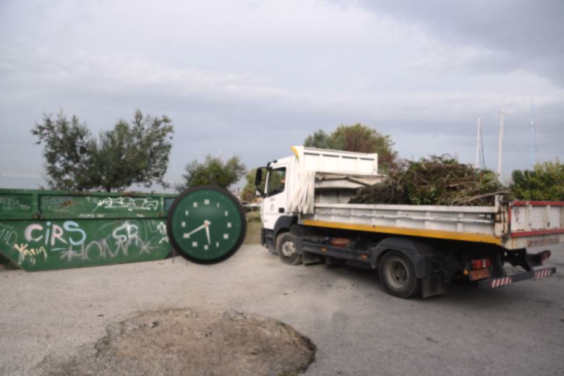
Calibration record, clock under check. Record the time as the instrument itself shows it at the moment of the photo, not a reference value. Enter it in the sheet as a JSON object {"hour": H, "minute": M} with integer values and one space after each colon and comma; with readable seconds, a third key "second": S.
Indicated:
{"hour": 5, "minute": 40}
